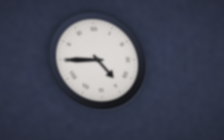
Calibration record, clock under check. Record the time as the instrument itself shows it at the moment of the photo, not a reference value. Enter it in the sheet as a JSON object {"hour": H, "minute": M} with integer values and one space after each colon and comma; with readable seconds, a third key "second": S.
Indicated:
{"hour": 4, "minute": 45}
